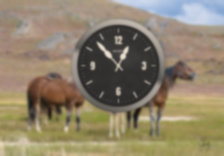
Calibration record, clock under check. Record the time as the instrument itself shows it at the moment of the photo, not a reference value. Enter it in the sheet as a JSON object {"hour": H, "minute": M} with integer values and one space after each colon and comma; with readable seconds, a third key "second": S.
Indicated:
{"hour": 12, "minute": 53}
